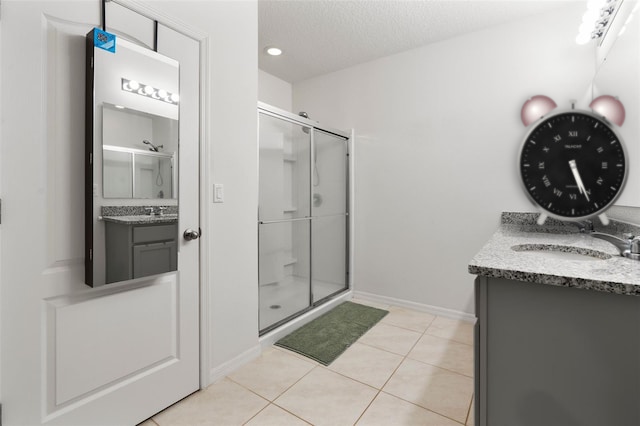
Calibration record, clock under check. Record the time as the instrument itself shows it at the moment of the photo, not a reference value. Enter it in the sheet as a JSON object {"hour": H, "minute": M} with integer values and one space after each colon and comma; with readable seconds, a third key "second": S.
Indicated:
{"hour": 5, "minute": 26}
